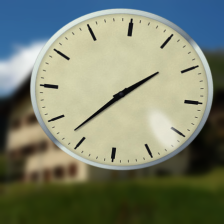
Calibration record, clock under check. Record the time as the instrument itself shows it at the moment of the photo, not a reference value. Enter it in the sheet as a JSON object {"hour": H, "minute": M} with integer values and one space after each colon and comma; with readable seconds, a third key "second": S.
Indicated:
{"hour": 1, "minute": 37}
